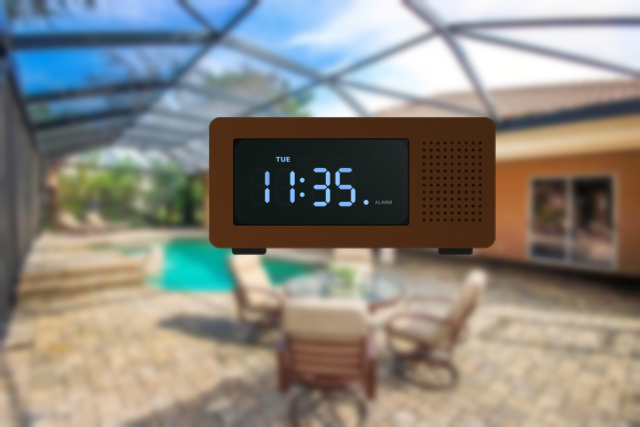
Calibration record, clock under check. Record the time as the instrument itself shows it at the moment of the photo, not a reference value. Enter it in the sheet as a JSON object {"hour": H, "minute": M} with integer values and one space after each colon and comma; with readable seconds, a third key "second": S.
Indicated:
{"hour": 11, "minute": 35}
